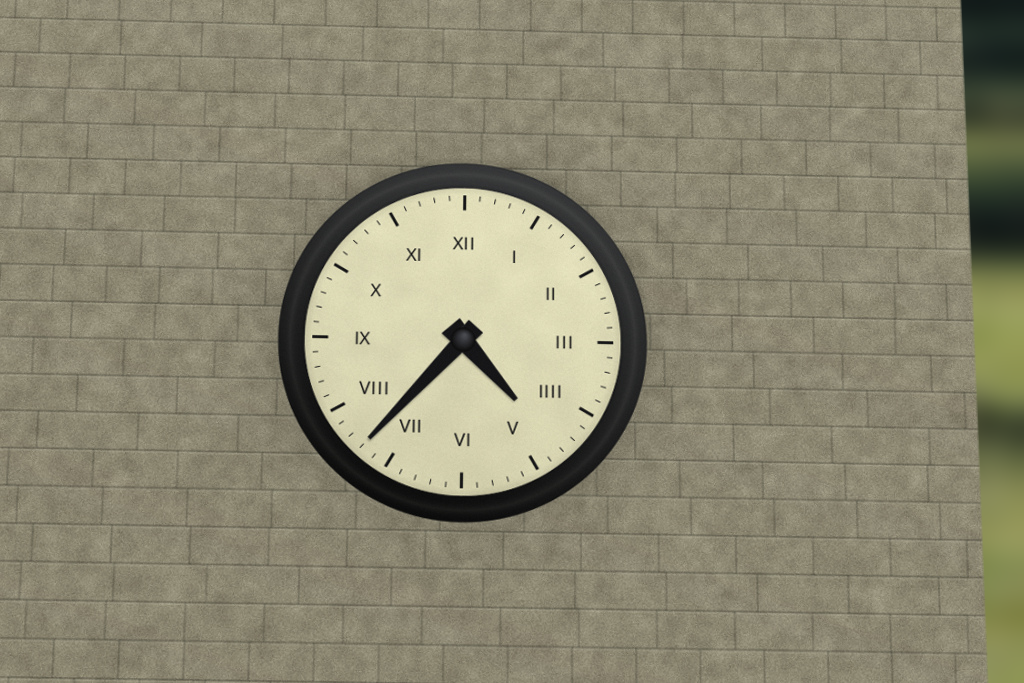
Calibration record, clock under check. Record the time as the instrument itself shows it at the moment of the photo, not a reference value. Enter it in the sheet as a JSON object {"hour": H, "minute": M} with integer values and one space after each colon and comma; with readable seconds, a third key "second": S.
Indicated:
{"hour": 4, "minute": 37}
